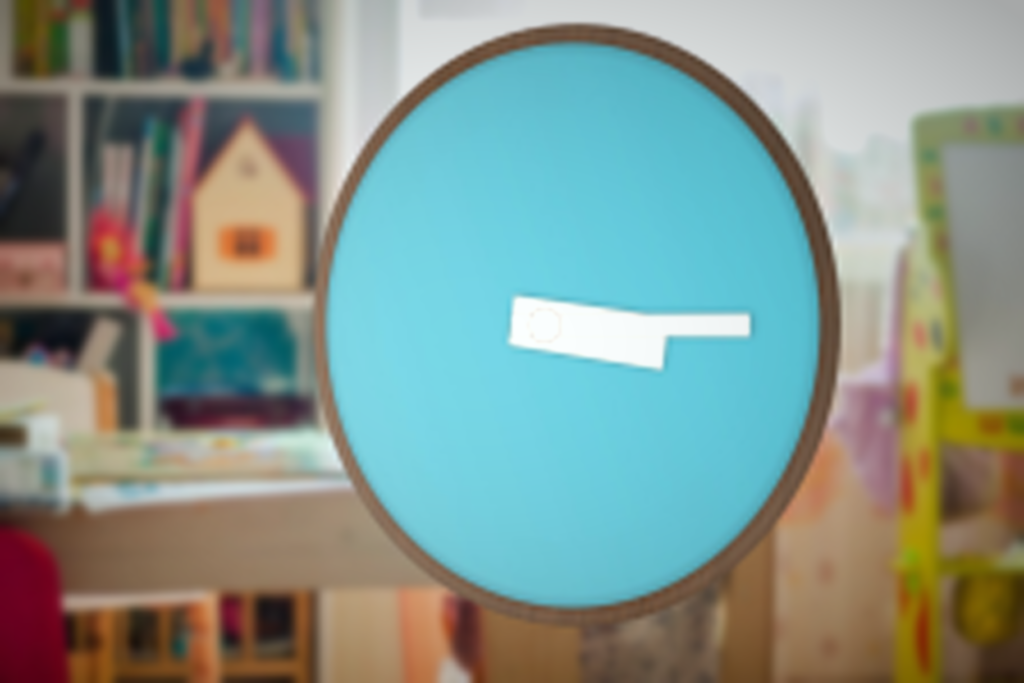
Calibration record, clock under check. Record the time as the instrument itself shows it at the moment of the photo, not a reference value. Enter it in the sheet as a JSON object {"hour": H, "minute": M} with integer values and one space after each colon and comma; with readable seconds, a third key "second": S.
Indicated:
{"hour": 3, "minute": 15}
